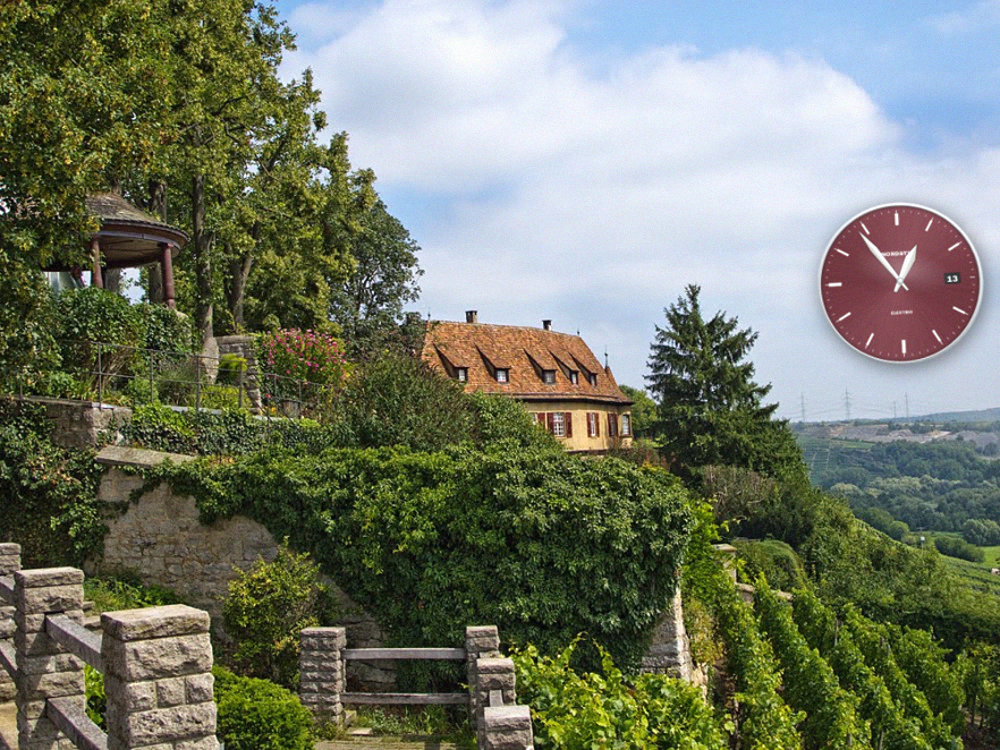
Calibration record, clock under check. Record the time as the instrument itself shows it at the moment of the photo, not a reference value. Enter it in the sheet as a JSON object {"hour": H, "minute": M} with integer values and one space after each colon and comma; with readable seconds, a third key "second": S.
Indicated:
{"hour": 12, "minute": 54}
